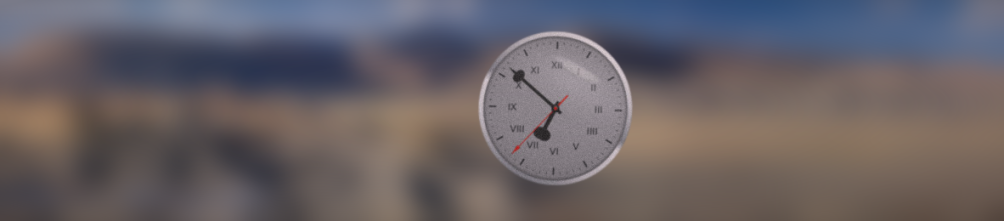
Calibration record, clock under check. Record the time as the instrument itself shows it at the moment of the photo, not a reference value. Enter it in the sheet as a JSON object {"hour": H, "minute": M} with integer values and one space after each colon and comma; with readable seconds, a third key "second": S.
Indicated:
{"hour": 6, "minute": 51, "second": 37}
